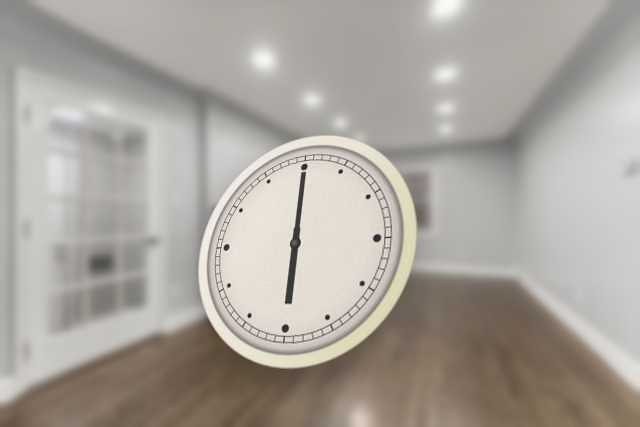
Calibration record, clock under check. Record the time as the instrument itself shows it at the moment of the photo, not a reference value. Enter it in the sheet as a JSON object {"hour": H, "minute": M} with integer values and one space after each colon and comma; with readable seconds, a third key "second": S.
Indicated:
{"hour": 6, "minute": 0}
